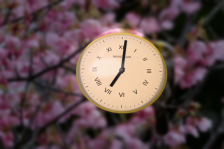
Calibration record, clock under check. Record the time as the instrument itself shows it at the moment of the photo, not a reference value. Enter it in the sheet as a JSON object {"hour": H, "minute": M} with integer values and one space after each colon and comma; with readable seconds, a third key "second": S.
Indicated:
{"hour": 7, "minute": 1}
